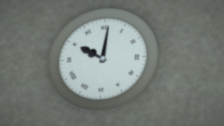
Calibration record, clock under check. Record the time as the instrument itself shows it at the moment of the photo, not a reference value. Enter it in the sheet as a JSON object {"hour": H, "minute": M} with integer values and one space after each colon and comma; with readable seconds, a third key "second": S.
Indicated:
{"hour": 10, "minute": 1}
